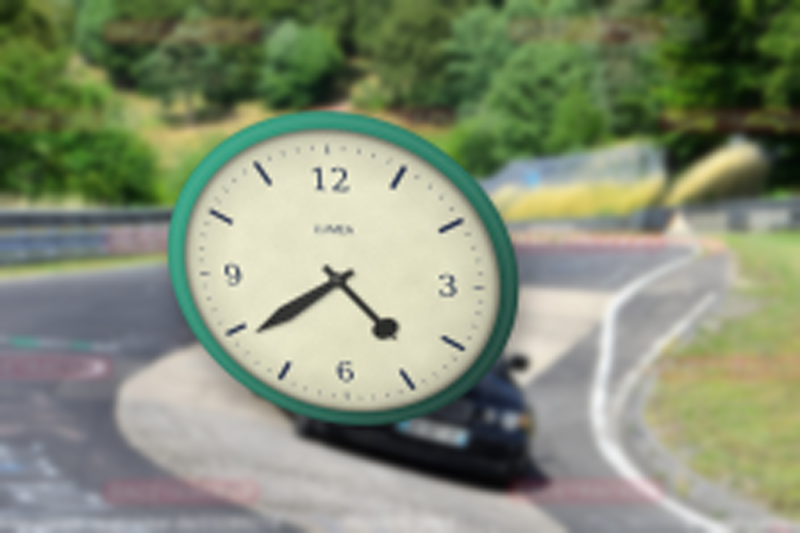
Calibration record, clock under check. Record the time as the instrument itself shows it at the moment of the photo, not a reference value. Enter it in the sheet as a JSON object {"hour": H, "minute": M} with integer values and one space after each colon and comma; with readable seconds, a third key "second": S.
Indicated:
{"hour": 4, "minute": 39}
